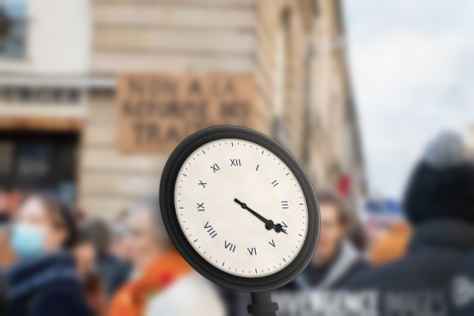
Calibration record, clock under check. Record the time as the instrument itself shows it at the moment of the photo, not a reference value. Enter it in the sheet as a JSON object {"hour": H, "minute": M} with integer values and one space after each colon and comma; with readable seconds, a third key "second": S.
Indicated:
{"hour": 4, "minute": 21}
